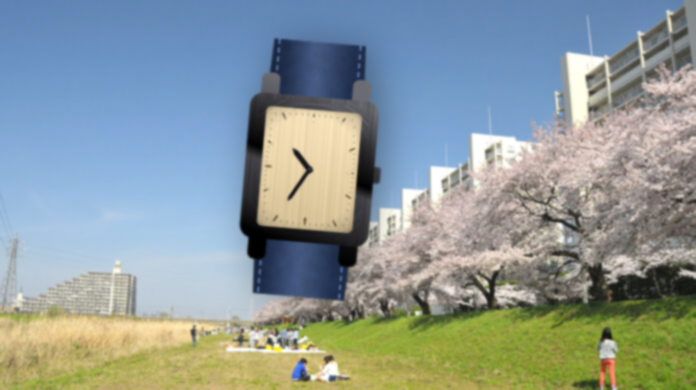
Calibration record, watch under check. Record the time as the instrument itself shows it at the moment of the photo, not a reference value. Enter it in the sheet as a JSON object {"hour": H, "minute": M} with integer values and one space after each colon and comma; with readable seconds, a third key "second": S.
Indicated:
{"hour": 10, "minute": 35}
